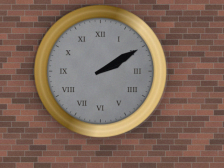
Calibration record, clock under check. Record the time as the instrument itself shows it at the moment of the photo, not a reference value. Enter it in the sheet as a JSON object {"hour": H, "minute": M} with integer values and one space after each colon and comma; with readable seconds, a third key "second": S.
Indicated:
{"hour": 2, "minute": 10}
